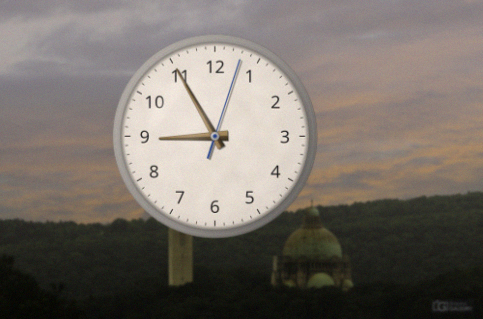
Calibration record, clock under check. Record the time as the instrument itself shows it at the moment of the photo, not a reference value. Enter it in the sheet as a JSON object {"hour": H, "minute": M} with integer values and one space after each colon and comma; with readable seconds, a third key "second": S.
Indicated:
{"hour": 8, "minute": 55, "second": 3}
